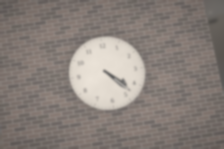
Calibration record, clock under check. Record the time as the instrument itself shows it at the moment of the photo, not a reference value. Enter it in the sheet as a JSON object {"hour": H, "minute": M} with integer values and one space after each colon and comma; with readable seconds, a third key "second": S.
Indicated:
{"hour": 4, "minute": 23}
